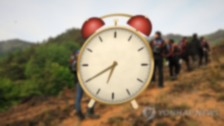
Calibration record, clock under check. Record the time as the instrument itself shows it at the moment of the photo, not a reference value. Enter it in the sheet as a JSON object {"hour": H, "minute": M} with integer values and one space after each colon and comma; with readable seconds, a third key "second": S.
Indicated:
{"hour": 6, "minute": 40}
